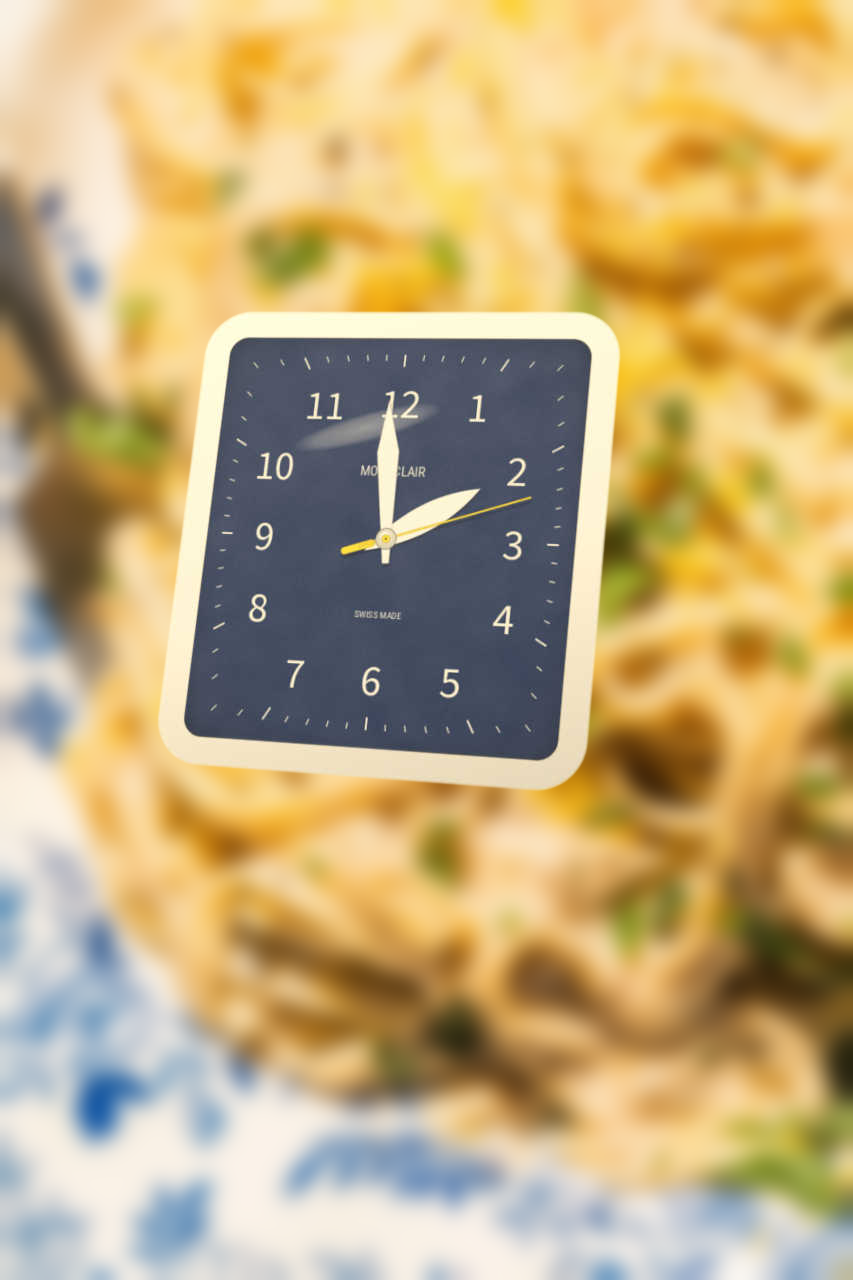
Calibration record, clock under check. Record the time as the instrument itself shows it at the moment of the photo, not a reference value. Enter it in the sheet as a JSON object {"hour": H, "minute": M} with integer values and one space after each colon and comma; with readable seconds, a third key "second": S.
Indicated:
{"hour": 1, "minute": 59, "second": 12}
